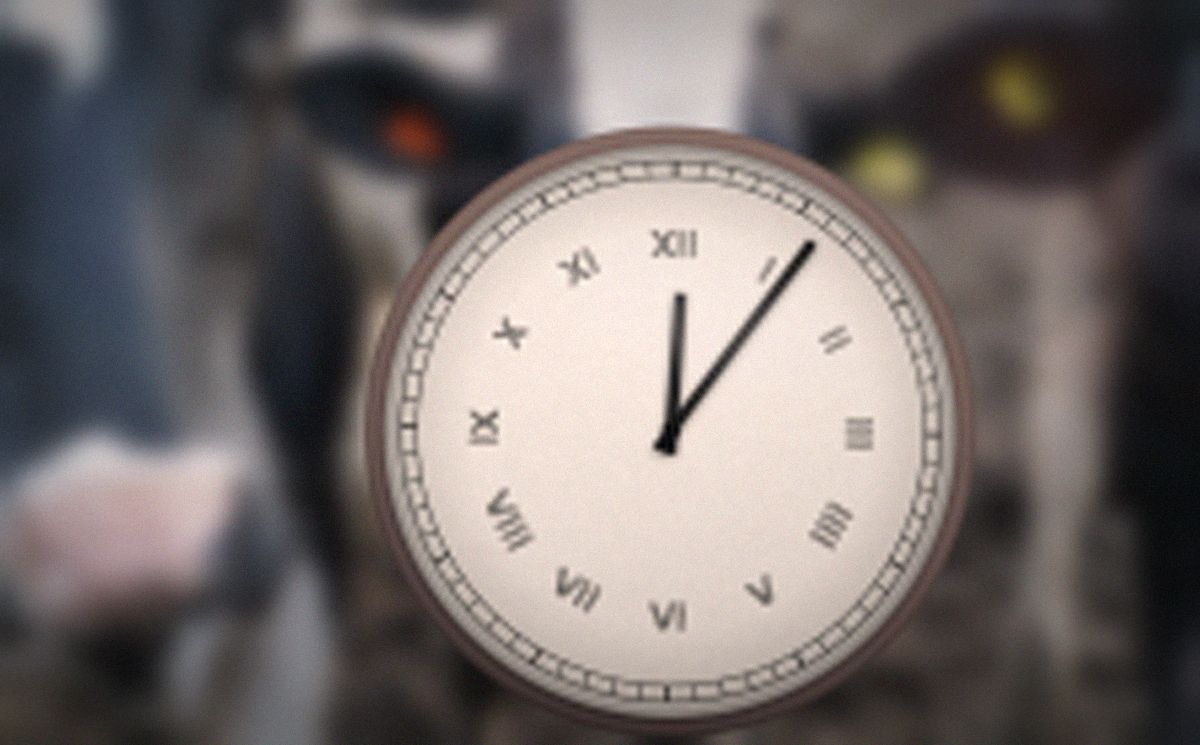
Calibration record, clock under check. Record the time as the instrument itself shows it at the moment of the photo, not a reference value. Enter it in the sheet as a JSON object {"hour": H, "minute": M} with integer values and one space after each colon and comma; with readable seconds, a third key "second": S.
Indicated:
{"hour": 12, "minute": 6}
